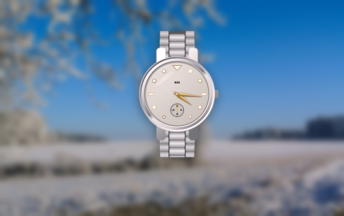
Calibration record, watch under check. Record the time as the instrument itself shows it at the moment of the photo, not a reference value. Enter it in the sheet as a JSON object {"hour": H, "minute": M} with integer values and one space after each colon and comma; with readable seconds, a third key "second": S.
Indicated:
{"hour": 4, "minute": 16}
